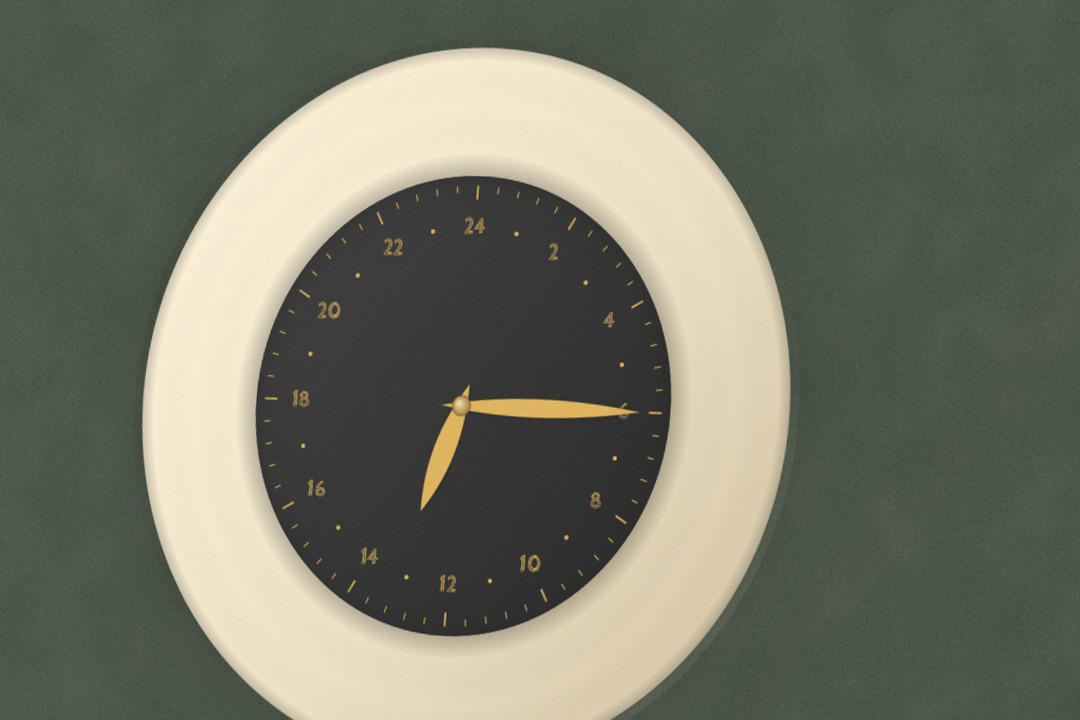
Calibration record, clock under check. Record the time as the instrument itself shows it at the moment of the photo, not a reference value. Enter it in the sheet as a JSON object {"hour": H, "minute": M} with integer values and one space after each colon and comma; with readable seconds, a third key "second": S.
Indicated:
{"hour": 13, "minute": 15}
